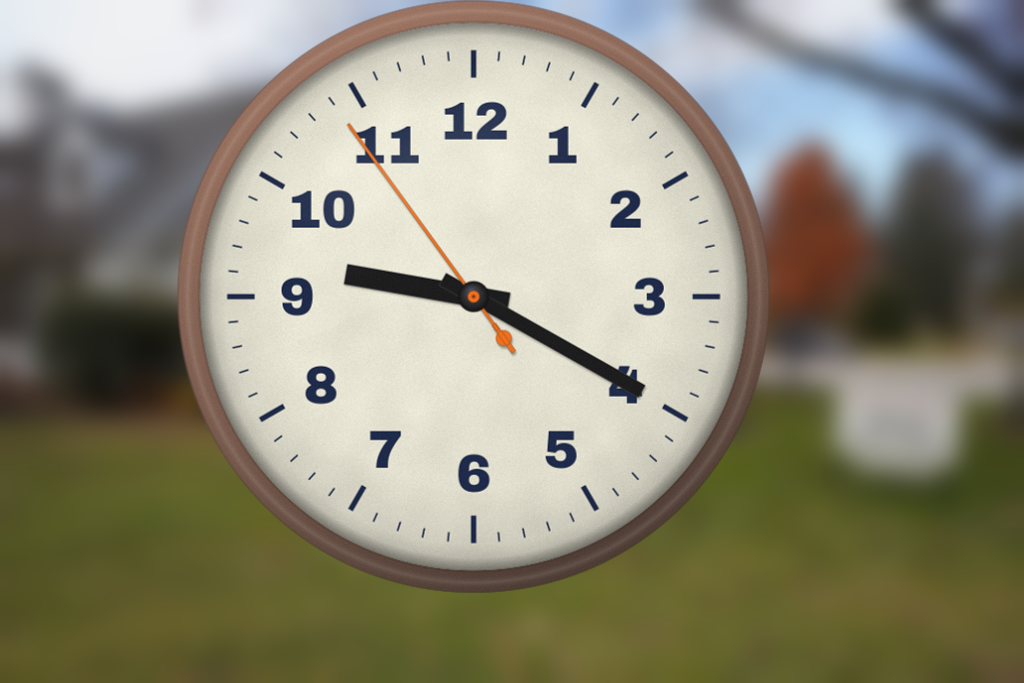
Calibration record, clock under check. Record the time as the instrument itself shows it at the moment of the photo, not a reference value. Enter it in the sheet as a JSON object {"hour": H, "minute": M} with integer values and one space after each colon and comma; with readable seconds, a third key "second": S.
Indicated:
{"hour": 9, "minute": 19, "second": 54}
